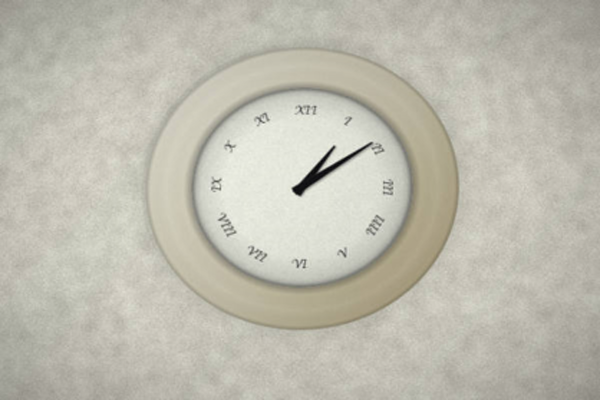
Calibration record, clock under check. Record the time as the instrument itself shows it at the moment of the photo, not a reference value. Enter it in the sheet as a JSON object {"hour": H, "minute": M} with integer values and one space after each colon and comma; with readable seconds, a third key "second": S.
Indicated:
{"hour": 1, "minute": 9}
